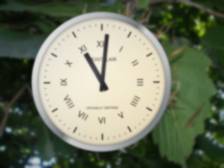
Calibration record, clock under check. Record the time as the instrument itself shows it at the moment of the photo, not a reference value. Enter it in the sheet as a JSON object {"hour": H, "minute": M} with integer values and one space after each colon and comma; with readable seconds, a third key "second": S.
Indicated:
{"hour": 11, "minute": 1}
